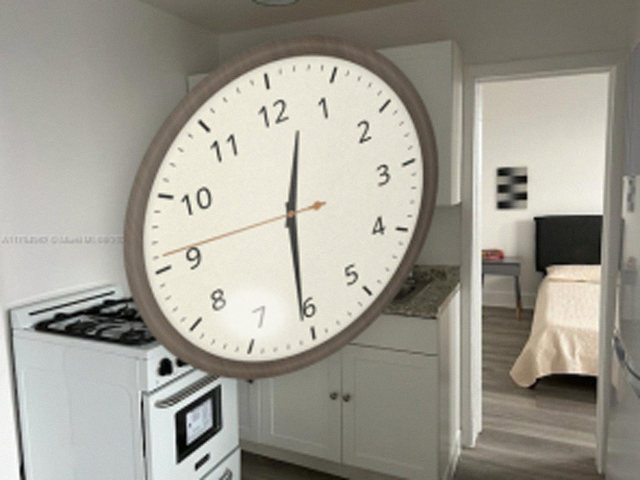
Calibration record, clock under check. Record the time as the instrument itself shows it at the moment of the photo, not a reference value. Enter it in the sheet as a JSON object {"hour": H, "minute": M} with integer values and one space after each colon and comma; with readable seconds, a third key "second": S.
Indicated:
{"hour": 12, "minute": 30, "second": 46}
